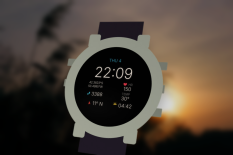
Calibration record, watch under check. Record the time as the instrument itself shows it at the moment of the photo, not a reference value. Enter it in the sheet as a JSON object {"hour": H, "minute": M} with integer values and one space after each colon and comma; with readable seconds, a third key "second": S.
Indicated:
{"hour": 22, "minute": 9}
